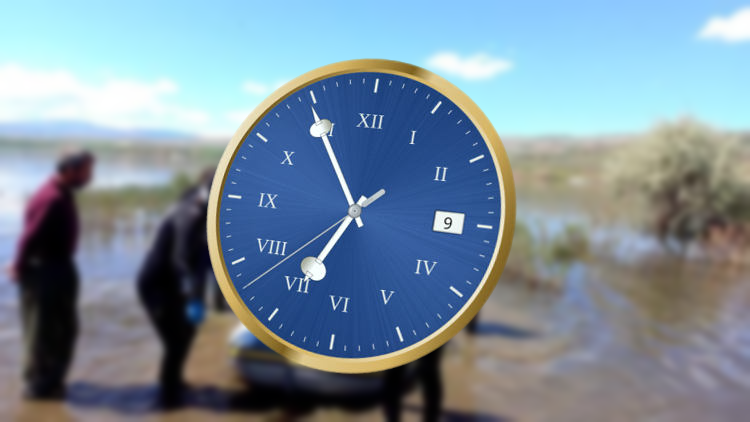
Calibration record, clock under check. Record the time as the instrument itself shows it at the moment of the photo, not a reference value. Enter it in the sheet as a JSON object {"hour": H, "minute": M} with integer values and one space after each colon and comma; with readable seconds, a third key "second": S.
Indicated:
{"hour": 6, "minute": 54, "second": 38}
